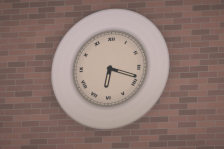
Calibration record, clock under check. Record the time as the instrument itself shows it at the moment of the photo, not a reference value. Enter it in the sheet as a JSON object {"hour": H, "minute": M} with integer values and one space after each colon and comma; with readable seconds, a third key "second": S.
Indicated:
{"hour": 6, "minute": 18}
